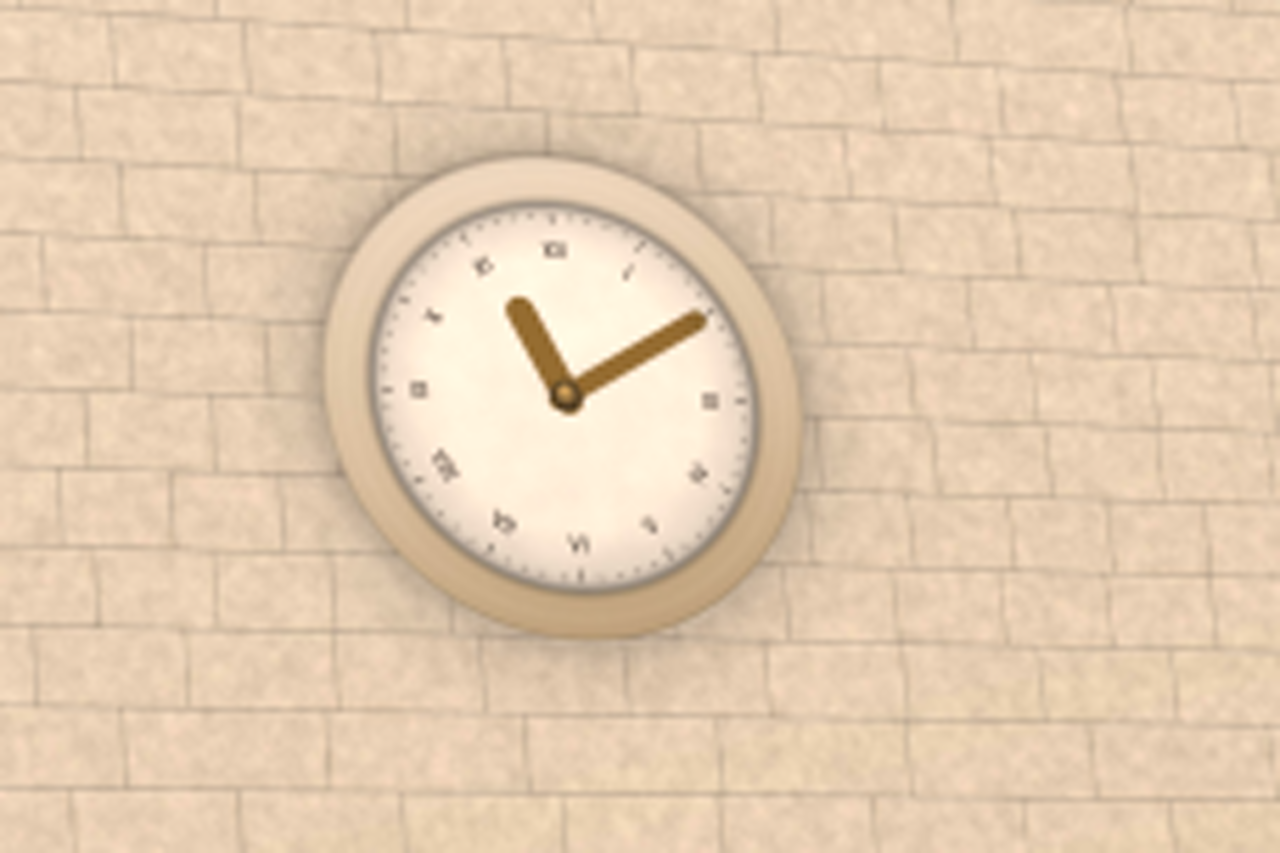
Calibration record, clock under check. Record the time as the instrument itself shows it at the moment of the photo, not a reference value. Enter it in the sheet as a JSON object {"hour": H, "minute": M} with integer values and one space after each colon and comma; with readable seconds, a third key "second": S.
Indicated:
{"hour": 11, "minute": 10}
